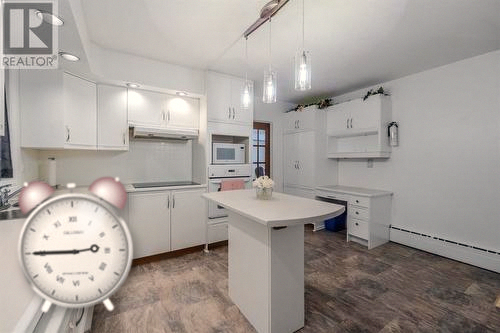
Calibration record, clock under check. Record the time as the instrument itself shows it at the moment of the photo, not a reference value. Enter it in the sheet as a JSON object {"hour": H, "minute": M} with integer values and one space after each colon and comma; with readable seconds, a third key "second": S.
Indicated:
{"hour": 2, "minute": 45}
